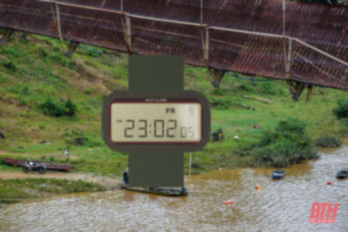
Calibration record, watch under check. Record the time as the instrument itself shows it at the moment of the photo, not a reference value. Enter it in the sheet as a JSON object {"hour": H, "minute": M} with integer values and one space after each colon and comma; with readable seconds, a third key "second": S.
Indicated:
{"hour": 23, "minute": 2, "second": 5}
